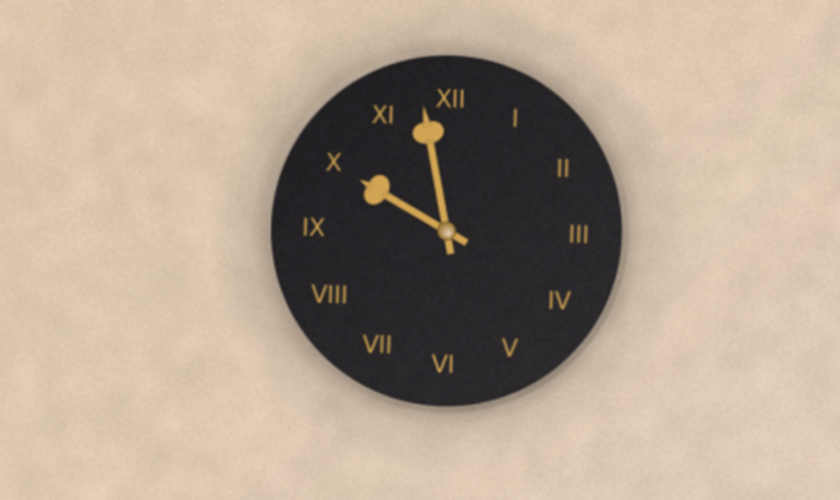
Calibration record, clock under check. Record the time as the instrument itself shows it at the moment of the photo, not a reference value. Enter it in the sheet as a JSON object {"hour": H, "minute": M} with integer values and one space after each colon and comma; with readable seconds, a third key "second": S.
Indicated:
{"hour": 9, "minute": 58}
